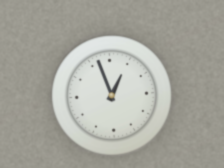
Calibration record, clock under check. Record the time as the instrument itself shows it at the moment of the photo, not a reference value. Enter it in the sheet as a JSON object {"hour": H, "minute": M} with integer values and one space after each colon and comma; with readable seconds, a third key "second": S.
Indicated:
{"hour": 12, "minute": 57}
